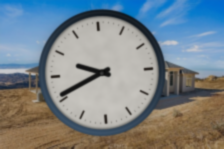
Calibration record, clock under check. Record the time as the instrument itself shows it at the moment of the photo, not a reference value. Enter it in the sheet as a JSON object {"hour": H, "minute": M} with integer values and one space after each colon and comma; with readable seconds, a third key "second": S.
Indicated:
{"hour": 9, "minute": 41}
